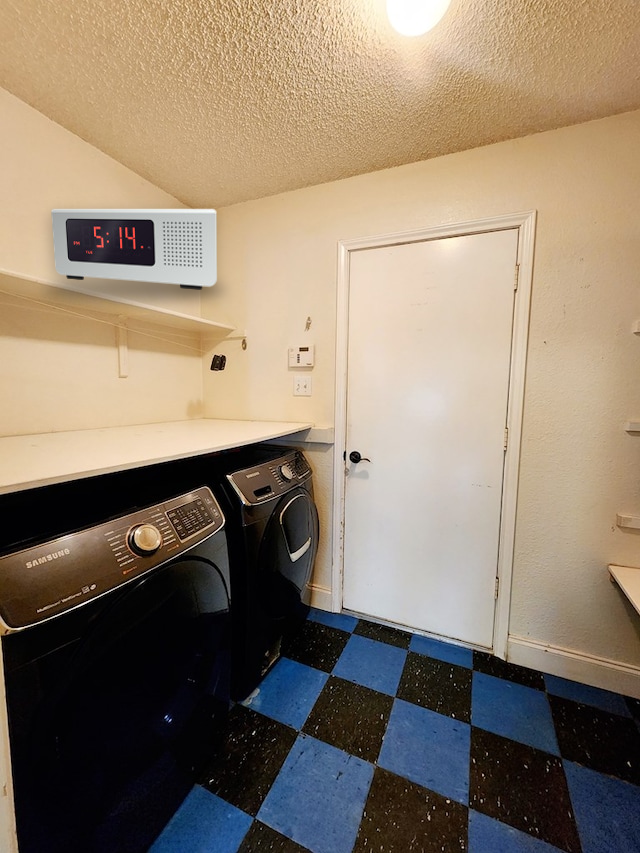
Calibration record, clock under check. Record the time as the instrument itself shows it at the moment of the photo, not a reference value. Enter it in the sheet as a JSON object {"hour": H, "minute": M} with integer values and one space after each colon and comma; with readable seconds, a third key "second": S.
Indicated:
{"hour": 5, "minute": 14}
